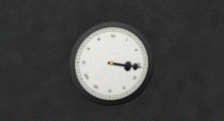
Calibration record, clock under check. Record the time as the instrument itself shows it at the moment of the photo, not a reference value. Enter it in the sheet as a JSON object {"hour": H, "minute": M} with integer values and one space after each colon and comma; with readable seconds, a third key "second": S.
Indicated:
{"hour": 3, "minute": 16}
